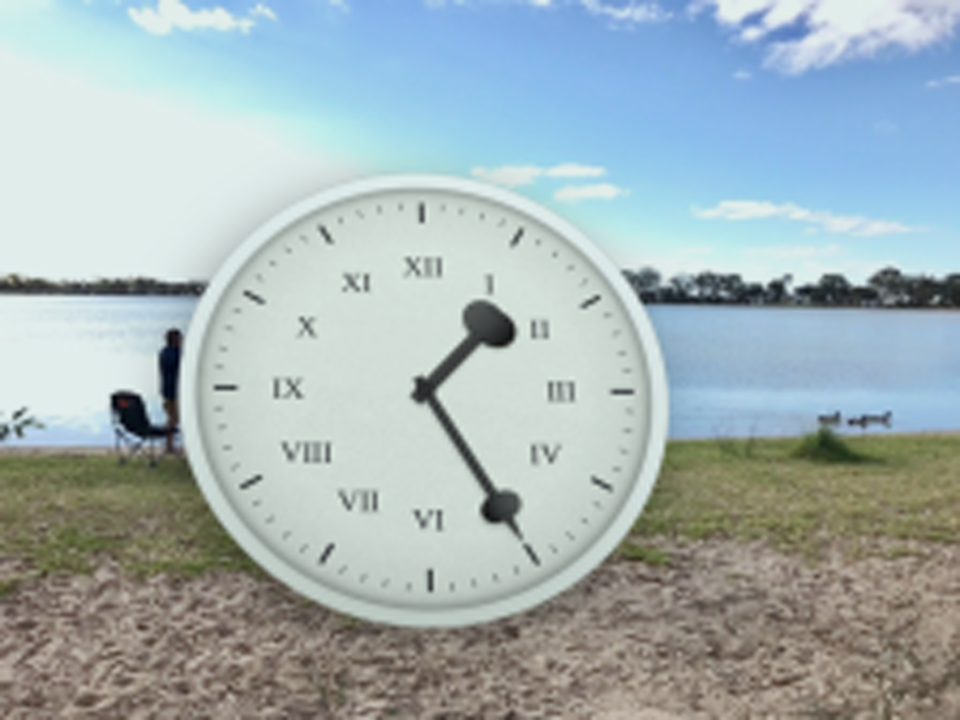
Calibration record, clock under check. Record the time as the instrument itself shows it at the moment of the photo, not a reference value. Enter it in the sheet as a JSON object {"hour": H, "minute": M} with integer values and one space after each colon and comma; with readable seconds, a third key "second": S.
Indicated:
{"hour": 1, "minute": 25}
